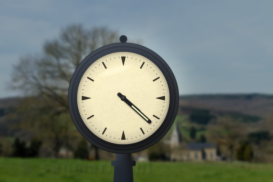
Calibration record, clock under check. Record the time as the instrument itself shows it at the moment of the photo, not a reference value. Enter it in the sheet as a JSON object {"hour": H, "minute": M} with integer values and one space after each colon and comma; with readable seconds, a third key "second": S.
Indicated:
{"hour": 4, "minute": 22}
